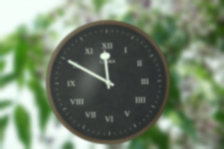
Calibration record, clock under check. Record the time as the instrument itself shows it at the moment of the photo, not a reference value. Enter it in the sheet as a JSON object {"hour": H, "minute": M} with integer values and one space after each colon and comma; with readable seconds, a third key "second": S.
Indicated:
{"hour": 11, "minute": 50}
